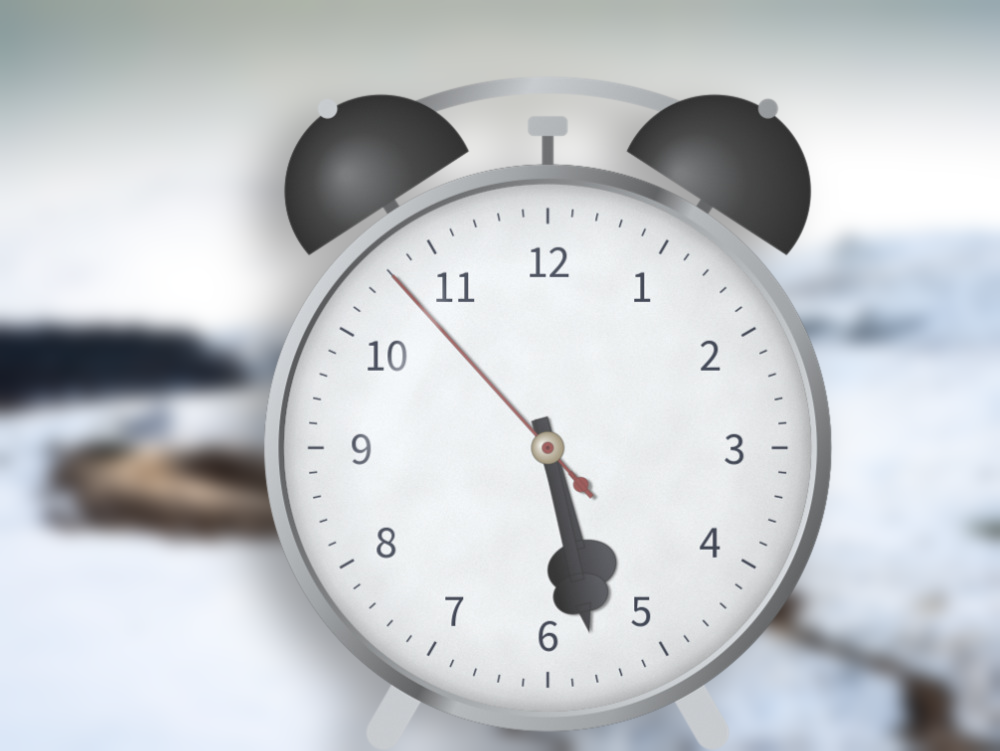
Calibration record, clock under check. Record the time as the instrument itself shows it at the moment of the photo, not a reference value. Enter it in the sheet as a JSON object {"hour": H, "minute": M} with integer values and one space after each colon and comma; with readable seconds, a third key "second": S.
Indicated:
{"hour": 5, "minute": 27, "second": 53}
